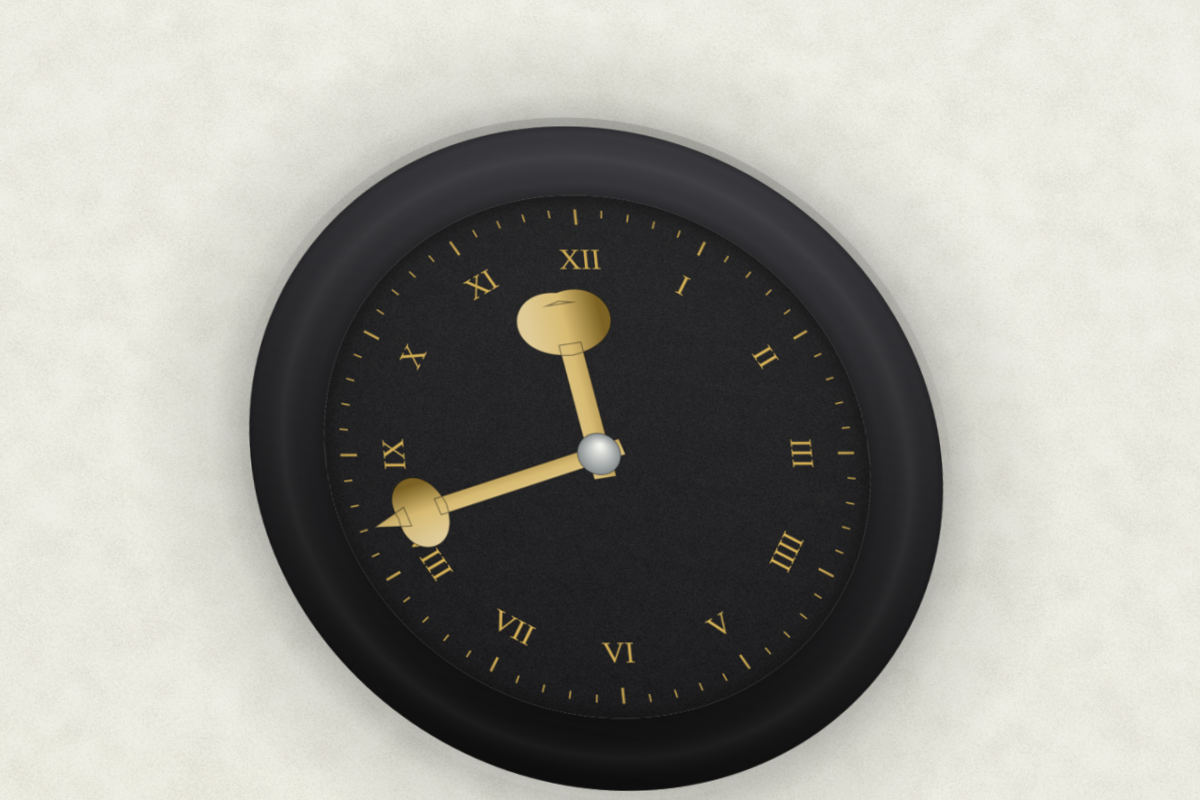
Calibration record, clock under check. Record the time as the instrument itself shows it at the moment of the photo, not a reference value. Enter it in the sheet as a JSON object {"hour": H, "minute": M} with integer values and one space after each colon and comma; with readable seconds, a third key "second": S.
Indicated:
{"hour": 11, "minute": 42}
